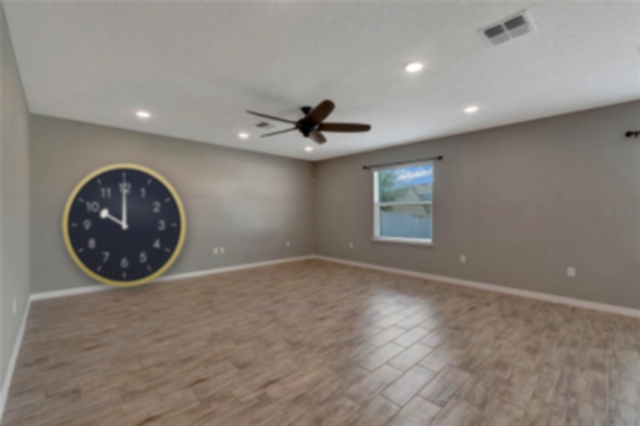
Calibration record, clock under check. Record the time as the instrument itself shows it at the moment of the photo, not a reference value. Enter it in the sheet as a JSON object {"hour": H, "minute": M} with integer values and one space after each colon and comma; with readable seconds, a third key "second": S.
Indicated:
{"hour": 10, "minute": 0}
